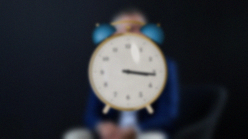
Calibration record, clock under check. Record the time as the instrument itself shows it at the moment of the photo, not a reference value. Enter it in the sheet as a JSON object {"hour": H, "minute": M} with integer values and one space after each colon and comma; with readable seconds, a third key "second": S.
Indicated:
{"hour": 3, "minute": 16}
